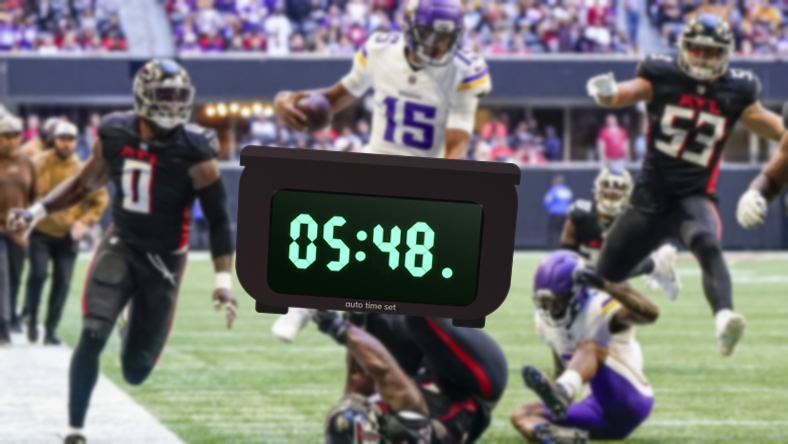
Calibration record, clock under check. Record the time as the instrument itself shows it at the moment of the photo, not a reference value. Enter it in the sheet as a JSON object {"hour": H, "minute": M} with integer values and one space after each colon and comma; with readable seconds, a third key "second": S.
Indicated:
{"hour": 5, "minute": 48}
